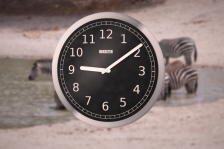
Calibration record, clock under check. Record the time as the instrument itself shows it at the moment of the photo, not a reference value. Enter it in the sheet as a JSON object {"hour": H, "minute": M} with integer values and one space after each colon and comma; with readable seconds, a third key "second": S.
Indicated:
{"hour": 9, "minute": 9}
